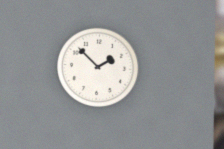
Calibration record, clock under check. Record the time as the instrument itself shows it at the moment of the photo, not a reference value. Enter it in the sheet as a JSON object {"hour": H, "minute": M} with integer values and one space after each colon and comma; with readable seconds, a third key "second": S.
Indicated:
{"hour": 1, "minute": 52}
